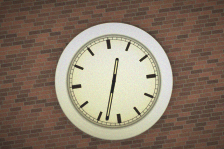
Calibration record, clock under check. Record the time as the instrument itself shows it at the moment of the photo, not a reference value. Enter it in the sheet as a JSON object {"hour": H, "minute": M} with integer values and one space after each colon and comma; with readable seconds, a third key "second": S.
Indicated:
{"hour": 12, "minute": 33}
